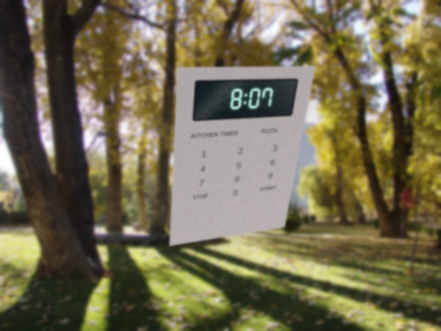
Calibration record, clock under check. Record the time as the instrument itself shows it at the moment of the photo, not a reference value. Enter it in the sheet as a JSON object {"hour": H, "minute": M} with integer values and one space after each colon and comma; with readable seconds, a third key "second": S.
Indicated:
{"hour": 8, "minute": 7}
